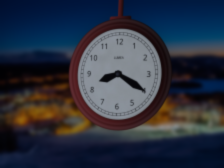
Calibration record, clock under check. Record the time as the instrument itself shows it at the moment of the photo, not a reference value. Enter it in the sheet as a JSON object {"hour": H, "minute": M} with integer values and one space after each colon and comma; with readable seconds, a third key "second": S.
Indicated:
{"hour": 8, "minute": 20}
